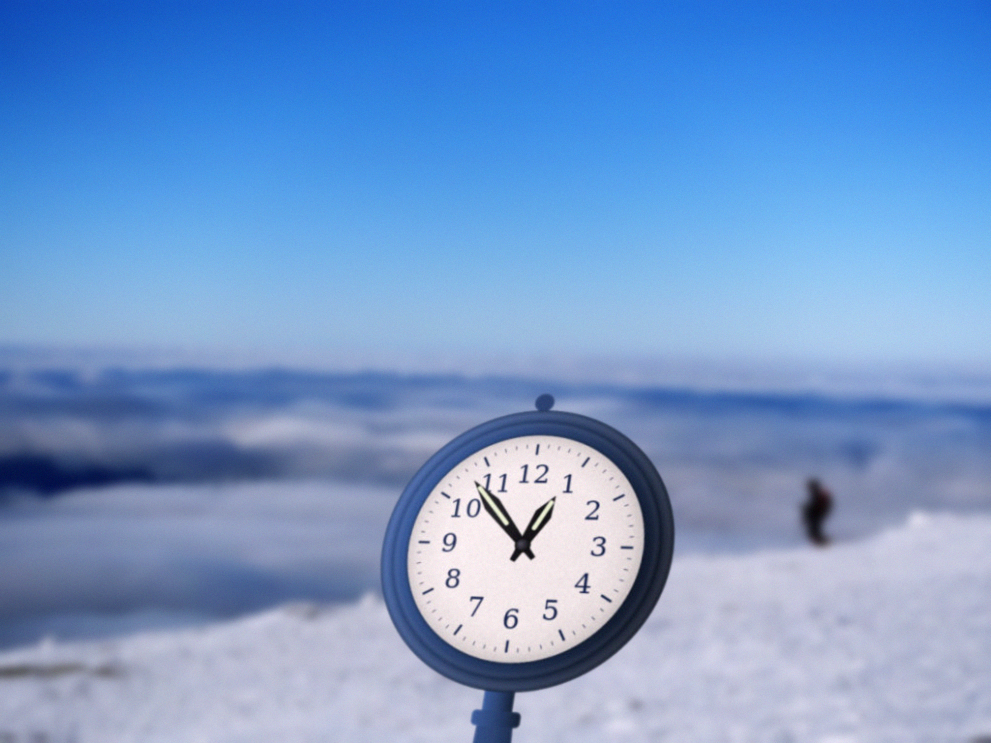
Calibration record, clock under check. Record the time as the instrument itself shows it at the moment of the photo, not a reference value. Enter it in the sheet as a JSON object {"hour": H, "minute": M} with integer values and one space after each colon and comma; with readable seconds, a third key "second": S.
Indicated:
{"hour": 12, "minute": 53}
